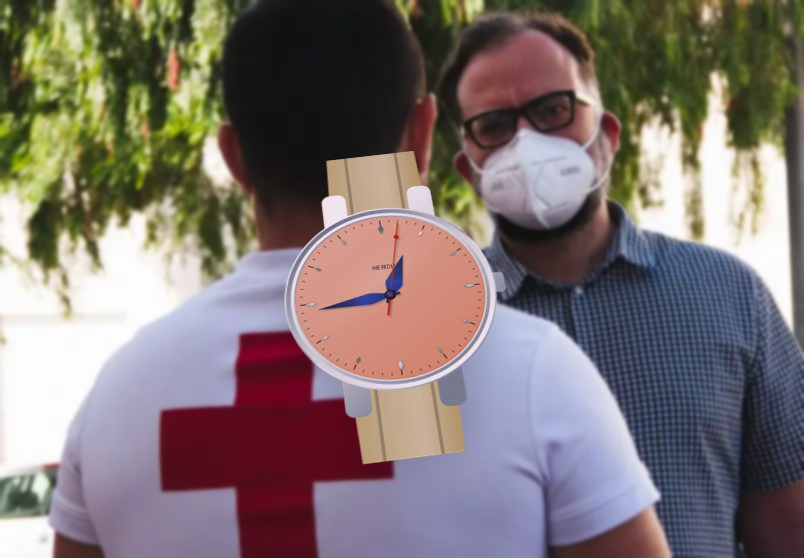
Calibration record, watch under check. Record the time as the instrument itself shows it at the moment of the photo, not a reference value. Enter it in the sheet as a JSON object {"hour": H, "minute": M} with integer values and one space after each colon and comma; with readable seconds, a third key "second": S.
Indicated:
{"hour": 12, "minute": 44, "second": 2}
